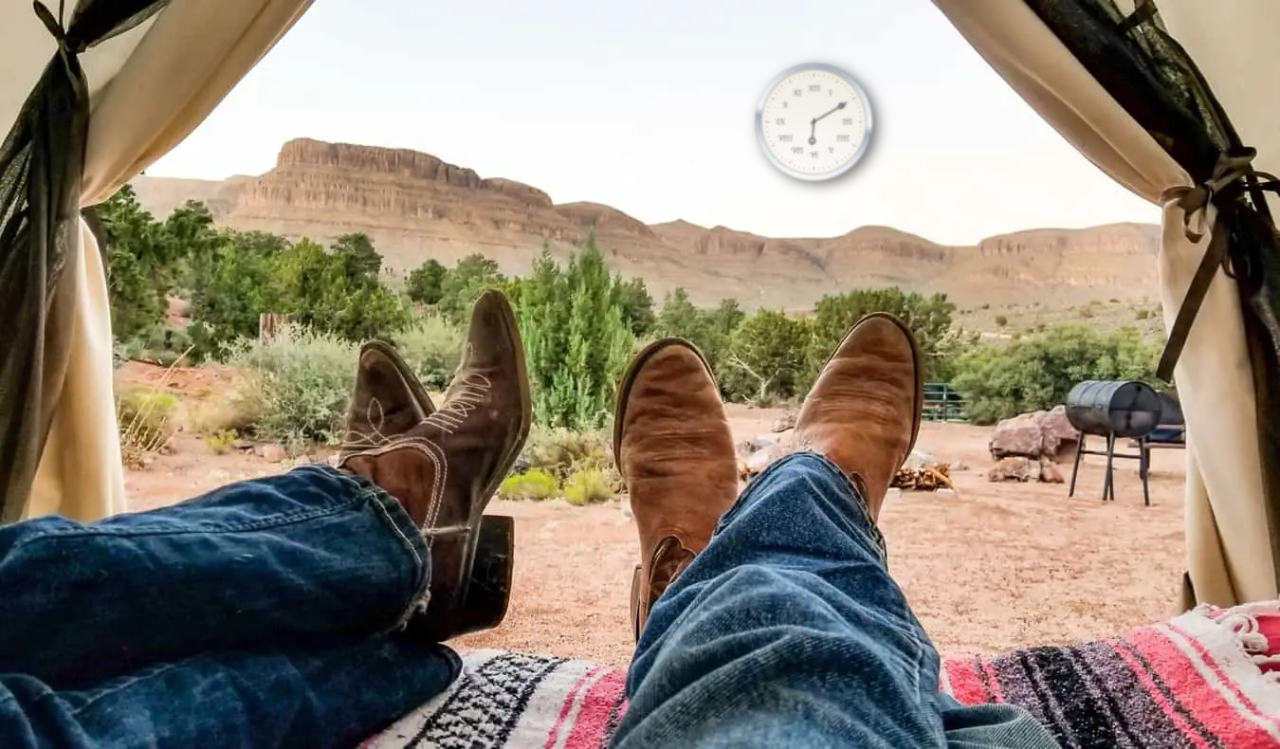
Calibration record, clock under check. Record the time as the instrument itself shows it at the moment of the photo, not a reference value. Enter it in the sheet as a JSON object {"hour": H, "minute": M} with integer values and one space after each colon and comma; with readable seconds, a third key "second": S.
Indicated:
{"hour": 6, "minute": 10}
